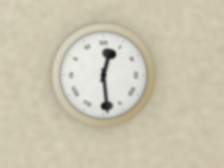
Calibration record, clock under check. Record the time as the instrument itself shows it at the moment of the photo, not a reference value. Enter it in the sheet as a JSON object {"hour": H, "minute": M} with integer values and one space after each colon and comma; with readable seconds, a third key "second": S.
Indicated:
{"hour": 12, "minute": 29}
